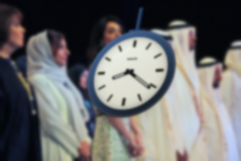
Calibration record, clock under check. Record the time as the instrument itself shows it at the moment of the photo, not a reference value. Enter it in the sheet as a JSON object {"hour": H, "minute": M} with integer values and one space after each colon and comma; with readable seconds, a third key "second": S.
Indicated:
{"hour": 8, "minute": 21}
